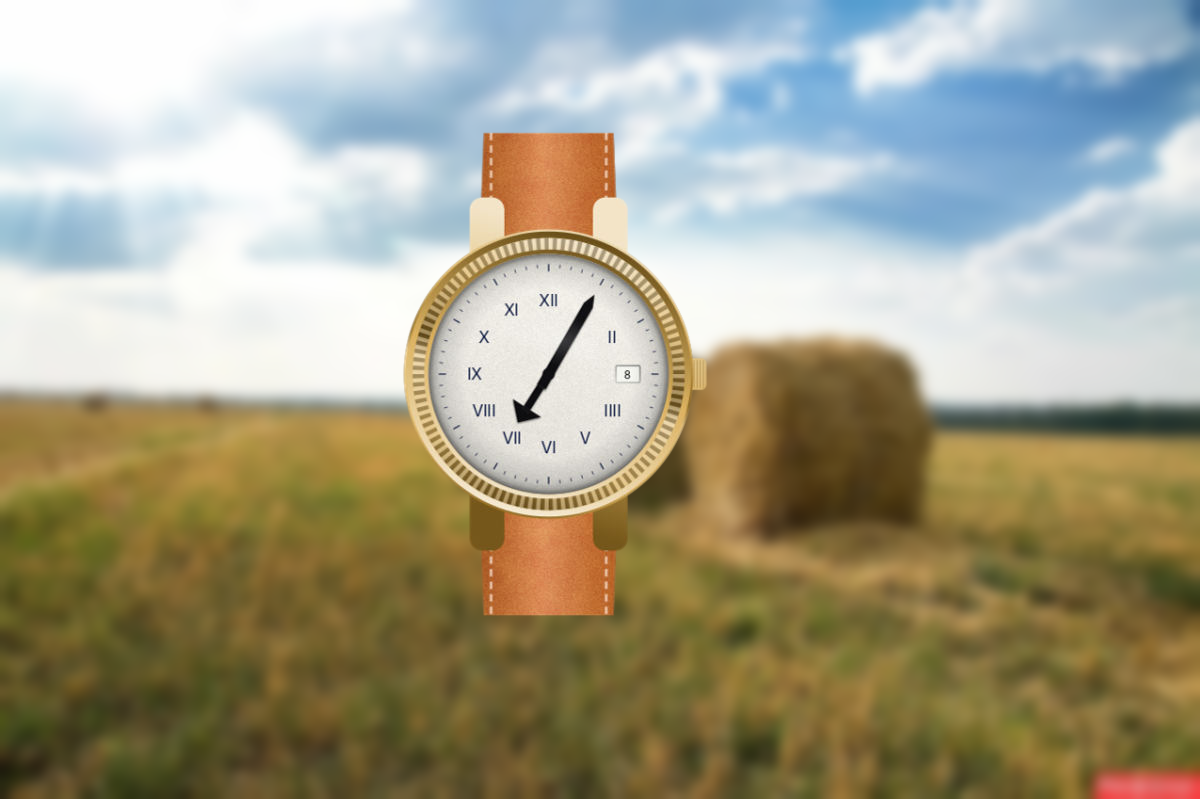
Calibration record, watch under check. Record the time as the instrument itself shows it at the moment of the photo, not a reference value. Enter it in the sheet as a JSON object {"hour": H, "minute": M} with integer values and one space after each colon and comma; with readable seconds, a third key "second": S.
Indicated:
{"hour": 7, "minute": 5}
